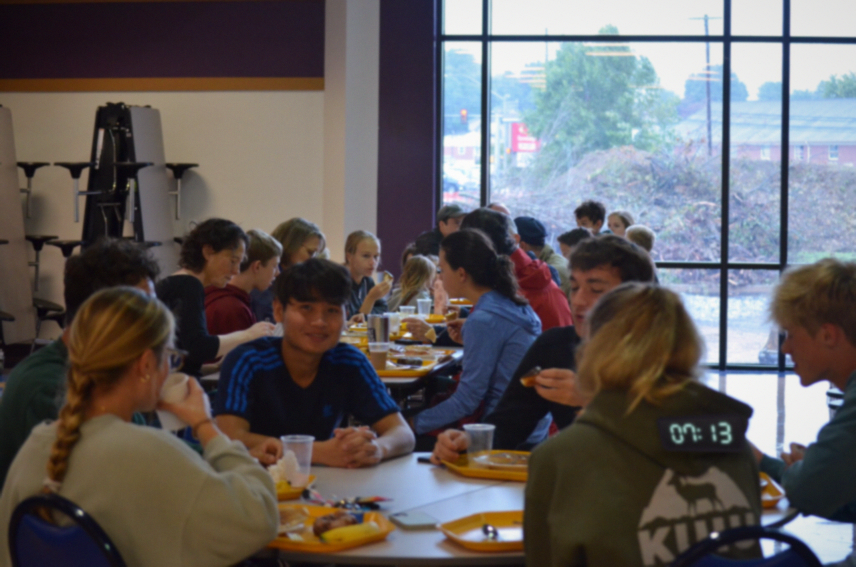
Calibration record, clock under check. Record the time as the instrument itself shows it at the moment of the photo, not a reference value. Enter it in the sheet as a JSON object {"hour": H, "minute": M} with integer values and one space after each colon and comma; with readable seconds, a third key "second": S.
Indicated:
{"hour": 7, "minute": 13}
